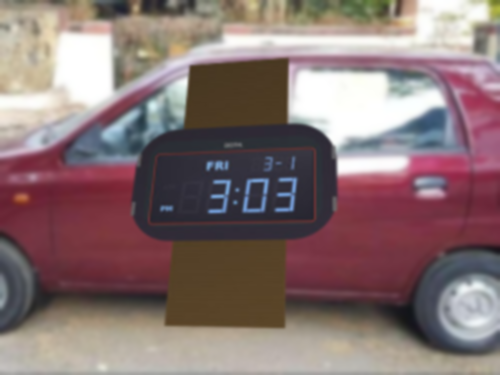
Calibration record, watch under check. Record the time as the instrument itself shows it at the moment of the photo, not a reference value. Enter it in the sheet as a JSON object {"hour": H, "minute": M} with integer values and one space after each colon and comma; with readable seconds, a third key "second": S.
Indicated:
{"hour": 3, "minute": 3}
